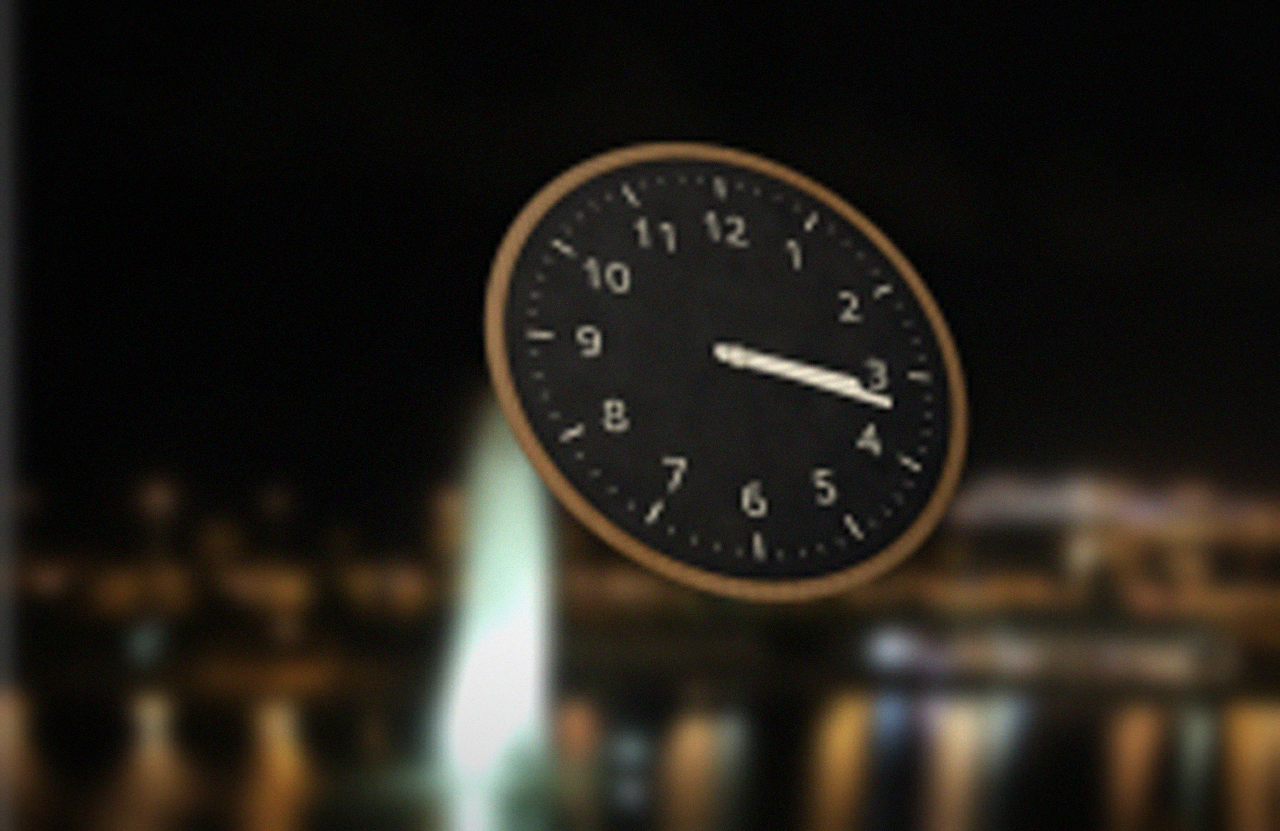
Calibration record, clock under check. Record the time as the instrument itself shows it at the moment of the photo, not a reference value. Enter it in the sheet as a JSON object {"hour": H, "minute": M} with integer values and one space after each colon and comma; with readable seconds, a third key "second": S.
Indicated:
{"hour": 3, "minute": 17}
